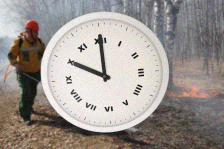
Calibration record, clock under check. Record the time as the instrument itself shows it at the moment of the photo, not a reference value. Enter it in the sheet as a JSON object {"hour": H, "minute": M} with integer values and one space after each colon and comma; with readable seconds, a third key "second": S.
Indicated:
{"hour": 10, "minute": 0}
